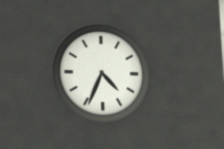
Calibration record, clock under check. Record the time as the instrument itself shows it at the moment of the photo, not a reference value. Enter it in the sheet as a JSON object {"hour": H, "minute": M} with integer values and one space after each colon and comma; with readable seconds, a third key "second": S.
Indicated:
{"hour": 4, "minute": 34}
